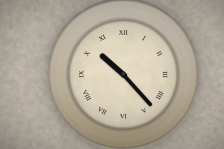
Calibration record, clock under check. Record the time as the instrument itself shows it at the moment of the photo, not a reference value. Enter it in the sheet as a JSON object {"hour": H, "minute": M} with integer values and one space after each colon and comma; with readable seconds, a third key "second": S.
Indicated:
{"hour": 10, "minute": 23}
